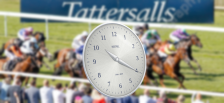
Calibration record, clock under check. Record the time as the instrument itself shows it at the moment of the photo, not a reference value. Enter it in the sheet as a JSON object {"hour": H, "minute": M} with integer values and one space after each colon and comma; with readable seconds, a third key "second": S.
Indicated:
{"hour": 10, "minute": 20}
